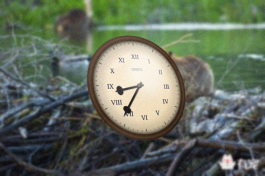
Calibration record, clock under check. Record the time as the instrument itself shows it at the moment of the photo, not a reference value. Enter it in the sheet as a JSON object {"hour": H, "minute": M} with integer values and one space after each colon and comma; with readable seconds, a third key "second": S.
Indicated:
{"hour": 8, "minute": 36}
